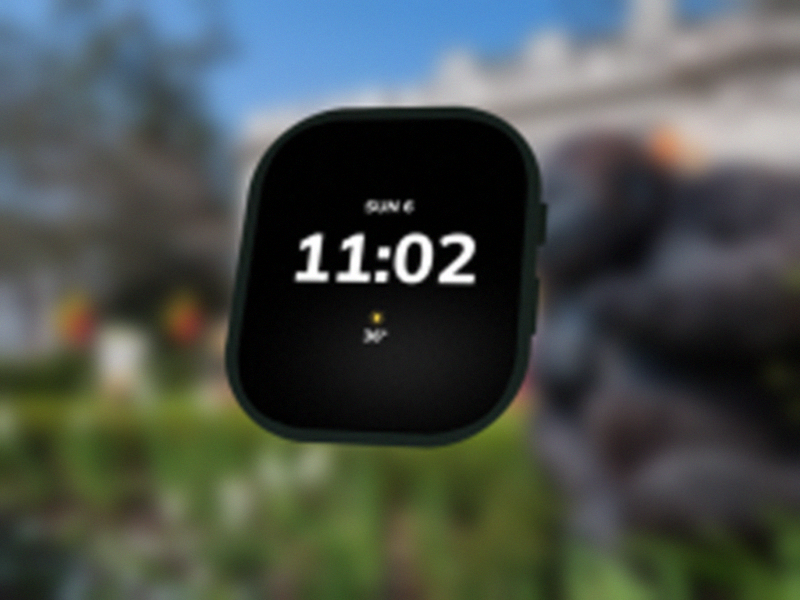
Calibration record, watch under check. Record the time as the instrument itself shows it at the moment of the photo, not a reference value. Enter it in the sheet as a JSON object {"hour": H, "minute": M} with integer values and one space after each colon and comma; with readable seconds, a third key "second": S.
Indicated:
{"hour": 11, "minute": 2}
